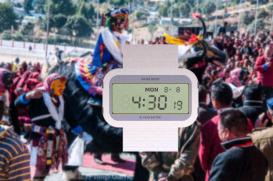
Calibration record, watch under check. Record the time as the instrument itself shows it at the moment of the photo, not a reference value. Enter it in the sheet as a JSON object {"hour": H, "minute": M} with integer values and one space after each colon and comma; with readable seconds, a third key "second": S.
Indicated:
{"hour": 4, "minute": 30, "second": 19}
